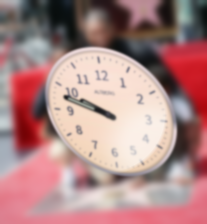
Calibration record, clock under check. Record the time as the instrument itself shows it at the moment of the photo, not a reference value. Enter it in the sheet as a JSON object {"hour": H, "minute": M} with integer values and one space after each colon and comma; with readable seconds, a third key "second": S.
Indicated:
{"hour": 9, "minute": 48}
